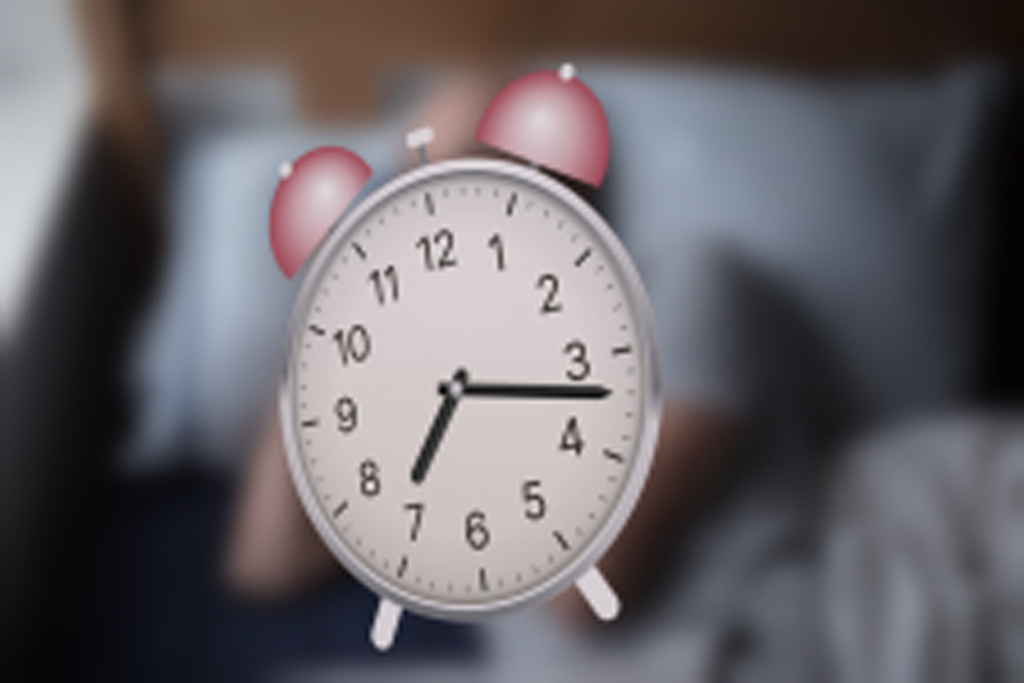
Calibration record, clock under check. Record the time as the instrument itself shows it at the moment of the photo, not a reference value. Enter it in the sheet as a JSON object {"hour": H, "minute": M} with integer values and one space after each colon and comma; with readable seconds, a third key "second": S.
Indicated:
{"hour": 7, "minute": 17}
